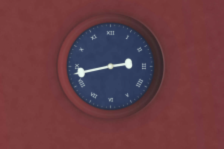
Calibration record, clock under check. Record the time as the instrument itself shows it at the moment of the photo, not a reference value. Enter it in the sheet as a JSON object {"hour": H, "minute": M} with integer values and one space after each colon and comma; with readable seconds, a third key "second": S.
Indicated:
{"hour": 2, "minute": 43}
